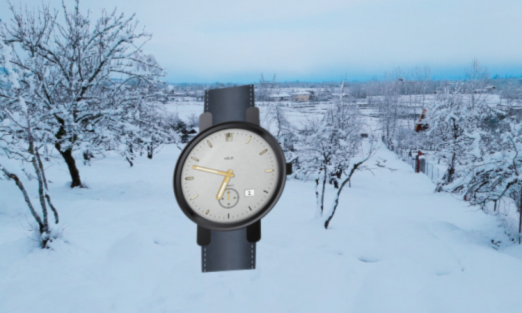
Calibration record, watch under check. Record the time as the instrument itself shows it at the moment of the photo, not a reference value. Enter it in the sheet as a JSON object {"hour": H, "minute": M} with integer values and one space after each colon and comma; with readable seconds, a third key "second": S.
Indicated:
{"hour": 6, "minute": 48}
